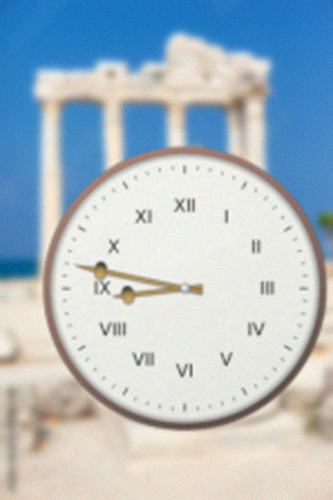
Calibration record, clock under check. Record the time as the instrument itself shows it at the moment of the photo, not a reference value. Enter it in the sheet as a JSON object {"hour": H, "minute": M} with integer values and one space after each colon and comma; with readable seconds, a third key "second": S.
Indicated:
{"hour": 8, "minute": 47}
